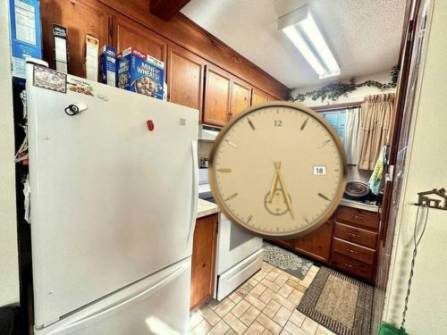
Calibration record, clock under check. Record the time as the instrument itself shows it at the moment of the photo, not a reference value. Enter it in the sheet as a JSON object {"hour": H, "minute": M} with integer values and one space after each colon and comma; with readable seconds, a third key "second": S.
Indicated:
{"hour": 6, "minute": 27}
